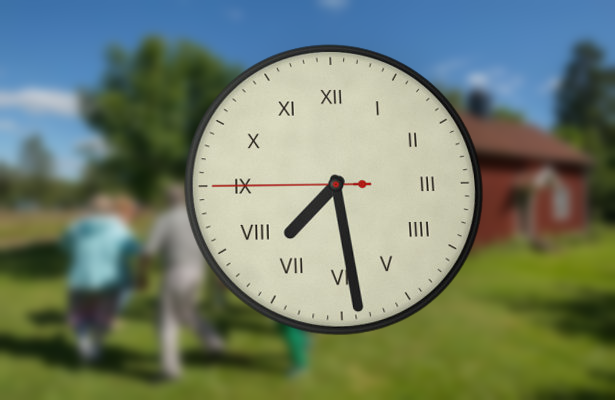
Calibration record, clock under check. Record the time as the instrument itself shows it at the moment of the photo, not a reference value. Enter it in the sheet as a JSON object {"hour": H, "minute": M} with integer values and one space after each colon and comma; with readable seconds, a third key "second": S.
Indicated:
{"hour": 7, "minute": 28, "second": 45}
